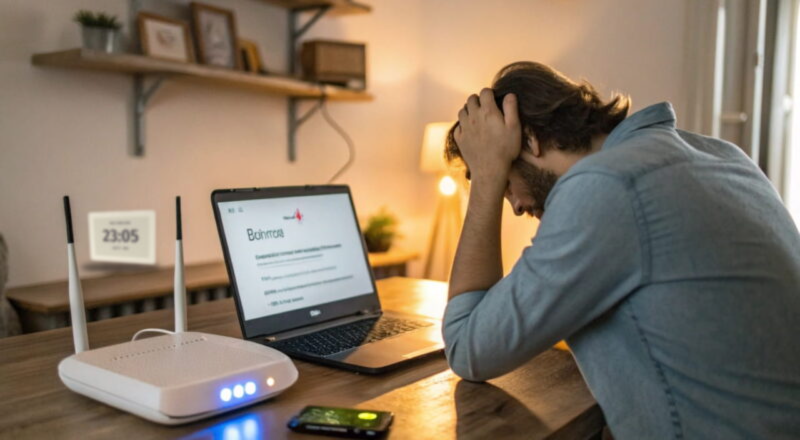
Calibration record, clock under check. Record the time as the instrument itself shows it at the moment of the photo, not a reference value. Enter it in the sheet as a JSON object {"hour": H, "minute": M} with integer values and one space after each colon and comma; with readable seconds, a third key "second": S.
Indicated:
{"hour": 23, "minute": 5}
